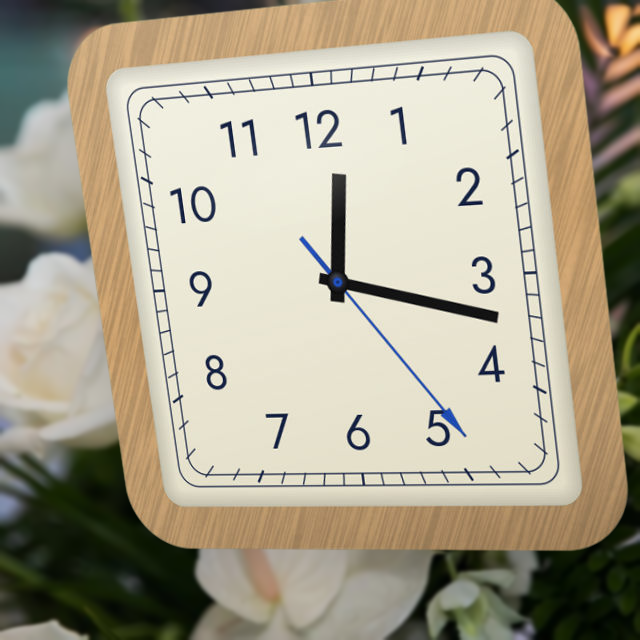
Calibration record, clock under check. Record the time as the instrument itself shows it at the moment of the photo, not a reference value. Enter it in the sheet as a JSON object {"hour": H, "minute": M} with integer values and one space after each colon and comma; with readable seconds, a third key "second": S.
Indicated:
{"hour": 12, "minute": 17, "second": 24}
